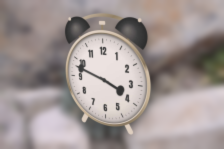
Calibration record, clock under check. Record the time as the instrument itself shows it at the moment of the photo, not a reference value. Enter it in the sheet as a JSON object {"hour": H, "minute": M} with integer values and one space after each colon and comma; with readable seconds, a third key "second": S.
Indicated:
{"hour": 3, "minute": 48}
